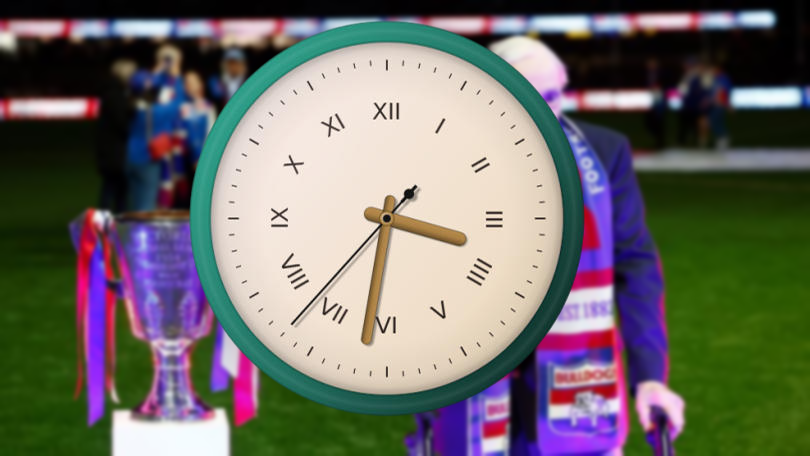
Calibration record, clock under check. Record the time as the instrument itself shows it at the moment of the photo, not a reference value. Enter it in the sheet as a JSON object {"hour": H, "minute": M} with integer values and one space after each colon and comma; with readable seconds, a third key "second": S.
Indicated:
{"hour": 3, "minute": 31, "second": 37}
